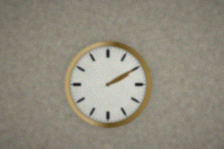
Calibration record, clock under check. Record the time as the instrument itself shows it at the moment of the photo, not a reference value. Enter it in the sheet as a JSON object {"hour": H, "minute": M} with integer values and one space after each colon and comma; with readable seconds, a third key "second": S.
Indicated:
{"hour": 2, "minute": 10}
